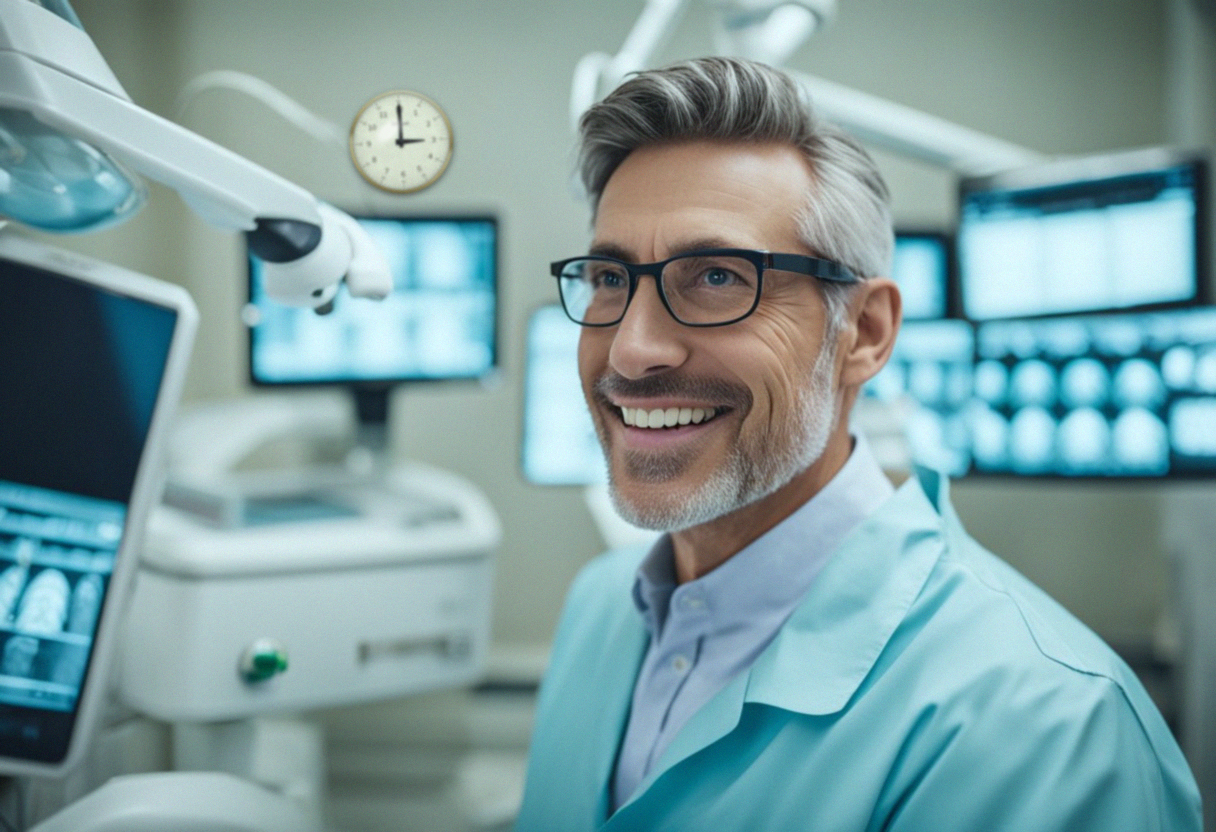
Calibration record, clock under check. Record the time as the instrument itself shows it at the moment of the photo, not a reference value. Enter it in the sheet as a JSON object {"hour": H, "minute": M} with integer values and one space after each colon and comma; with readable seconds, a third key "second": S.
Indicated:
{"hour": 3, "minute": 0}
